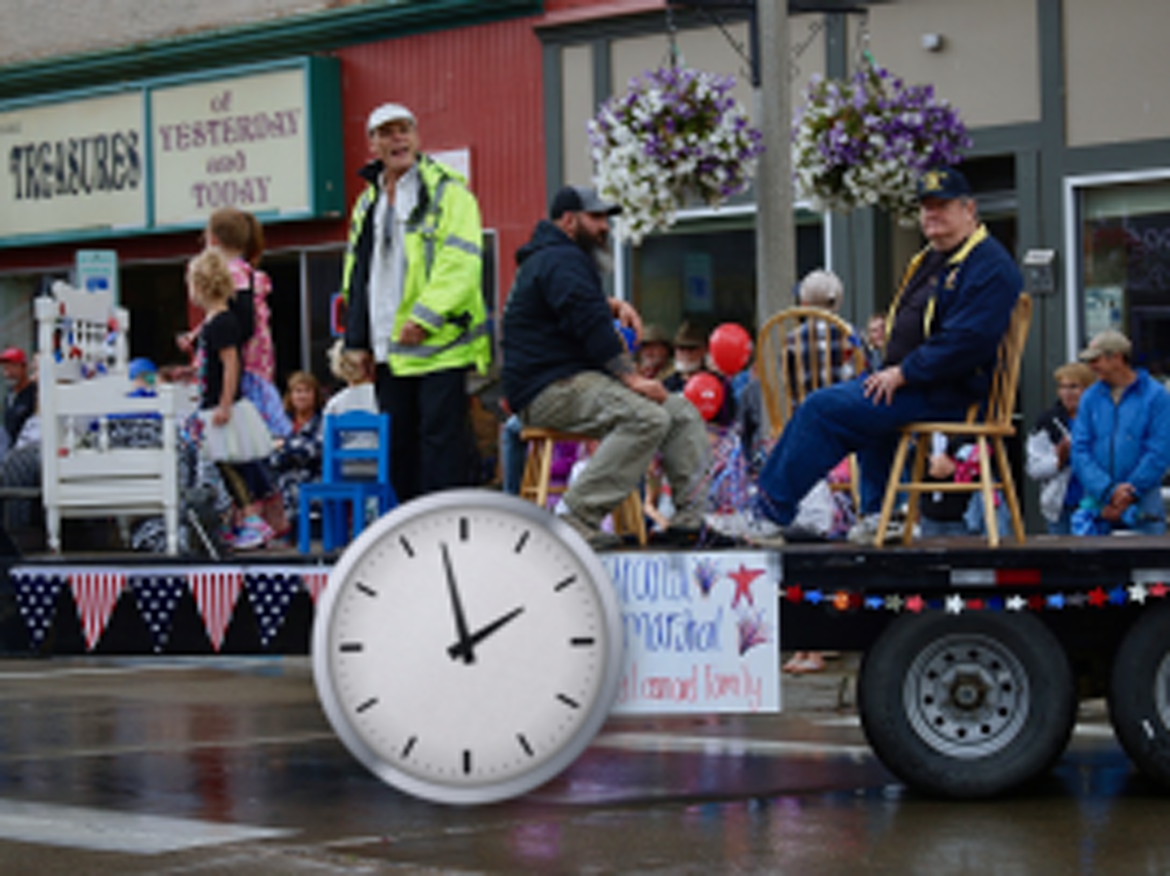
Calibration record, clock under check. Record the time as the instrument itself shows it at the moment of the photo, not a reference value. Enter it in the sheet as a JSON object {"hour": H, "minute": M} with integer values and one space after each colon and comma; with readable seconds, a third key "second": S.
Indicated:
{"hour": 1, "minute": 58}
